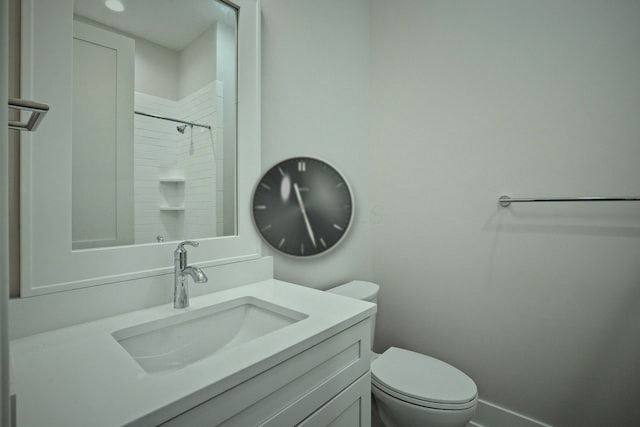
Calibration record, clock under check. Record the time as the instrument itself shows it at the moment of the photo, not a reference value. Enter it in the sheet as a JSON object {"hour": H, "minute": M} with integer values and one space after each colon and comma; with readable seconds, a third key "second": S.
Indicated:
{"hour": 11, "minute": 27}
